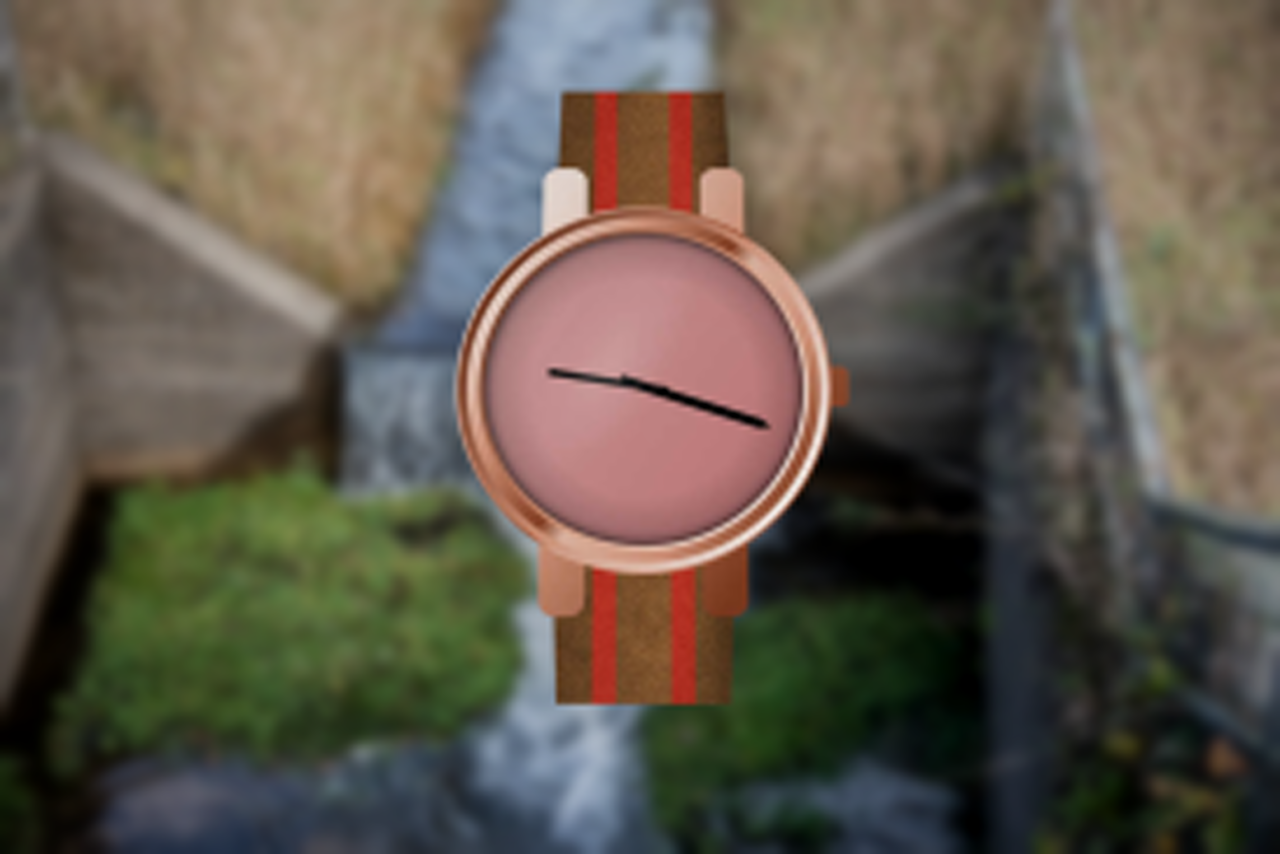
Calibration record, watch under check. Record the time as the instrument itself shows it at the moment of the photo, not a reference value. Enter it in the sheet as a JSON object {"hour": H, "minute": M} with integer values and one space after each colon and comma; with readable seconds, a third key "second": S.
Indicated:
{"hour": 9, "minute": 18}
